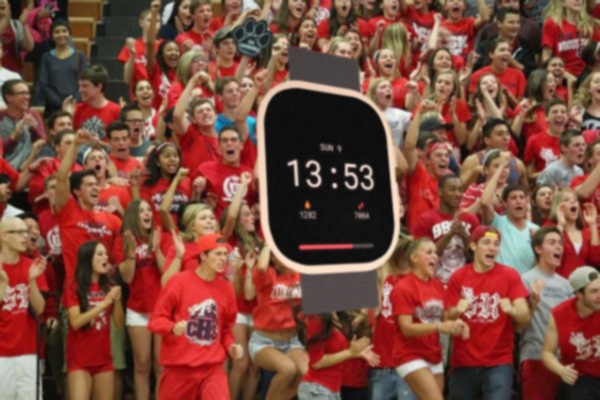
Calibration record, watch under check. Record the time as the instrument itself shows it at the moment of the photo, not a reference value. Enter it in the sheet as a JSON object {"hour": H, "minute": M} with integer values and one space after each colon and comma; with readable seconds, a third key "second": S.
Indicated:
{"hour": 13, "minute": 53}
